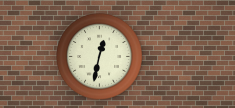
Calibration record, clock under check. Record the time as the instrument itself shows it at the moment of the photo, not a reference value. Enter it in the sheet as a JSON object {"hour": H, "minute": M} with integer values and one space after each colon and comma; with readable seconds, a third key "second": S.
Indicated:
{"hour": 12, "minute": 32}
